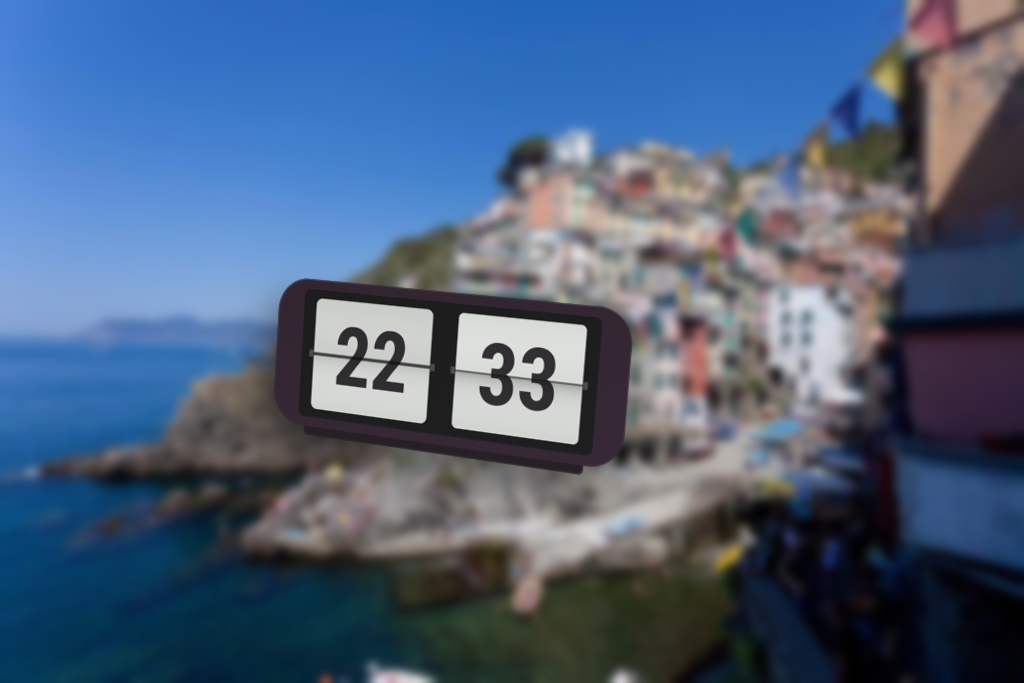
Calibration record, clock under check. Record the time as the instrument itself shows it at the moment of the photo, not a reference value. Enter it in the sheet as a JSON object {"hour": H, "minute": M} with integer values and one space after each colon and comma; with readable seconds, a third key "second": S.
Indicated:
{"hour": 22, "minute": 33}
